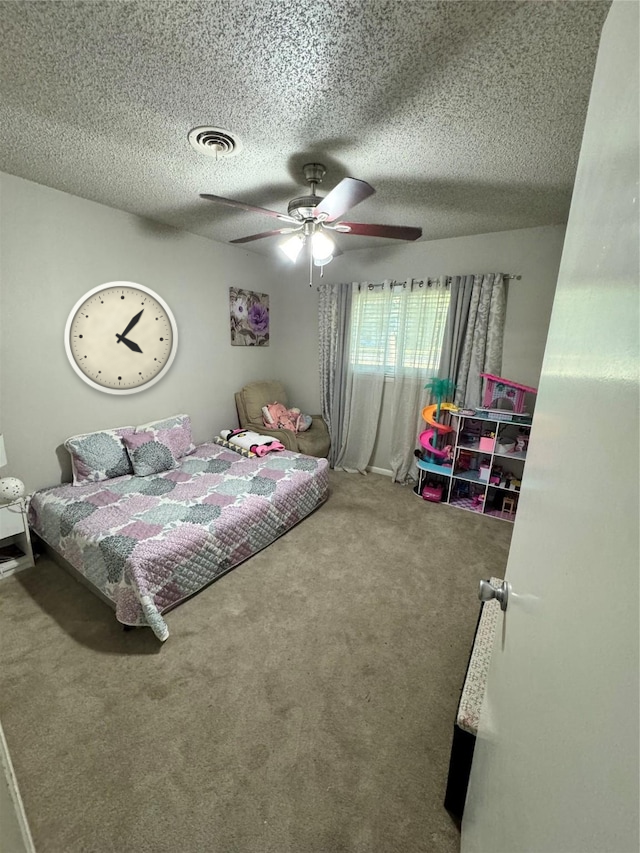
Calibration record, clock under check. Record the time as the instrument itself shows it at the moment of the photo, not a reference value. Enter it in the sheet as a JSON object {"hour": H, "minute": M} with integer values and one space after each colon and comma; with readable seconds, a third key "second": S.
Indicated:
{"hour": 4, "minute": 6}
